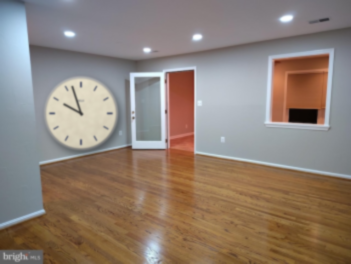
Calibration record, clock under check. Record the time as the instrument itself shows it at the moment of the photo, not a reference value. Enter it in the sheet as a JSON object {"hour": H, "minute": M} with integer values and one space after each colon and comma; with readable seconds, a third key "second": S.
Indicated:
{"hour": 9, "minute": 57}
